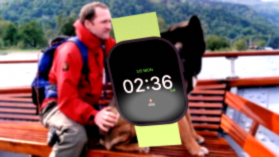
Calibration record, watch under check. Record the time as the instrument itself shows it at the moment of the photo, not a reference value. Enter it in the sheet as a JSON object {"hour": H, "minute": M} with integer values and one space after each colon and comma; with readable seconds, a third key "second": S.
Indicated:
{"hour": 2, "minute": 36}
